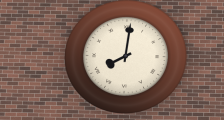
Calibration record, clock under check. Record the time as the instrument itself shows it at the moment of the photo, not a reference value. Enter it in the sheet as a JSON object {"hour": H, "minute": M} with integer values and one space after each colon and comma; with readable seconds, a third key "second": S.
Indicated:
{"hour": 8, "minute": 1}
